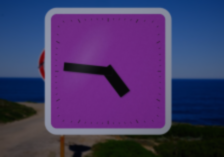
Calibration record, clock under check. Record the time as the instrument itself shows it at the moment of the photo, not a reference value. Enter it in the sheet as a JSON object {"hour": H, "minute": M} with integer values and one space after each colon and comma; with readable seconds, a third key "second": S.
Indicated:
{"hour": 4, "minute": 46}
